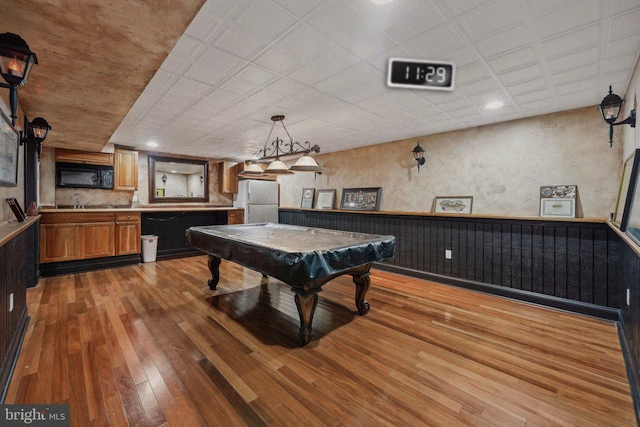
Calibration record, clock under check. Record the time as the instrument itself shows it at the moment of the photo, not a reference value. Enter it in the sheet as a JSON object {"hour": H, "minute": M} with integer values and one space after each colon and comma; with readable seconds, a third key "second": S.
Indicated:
{"hour": 11, "minute": 29}
